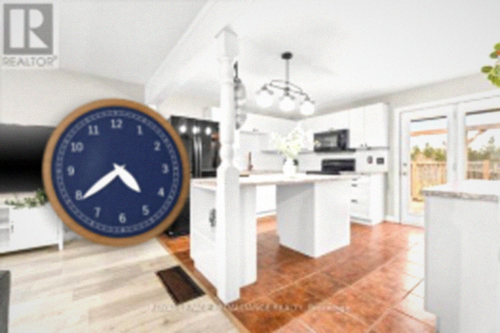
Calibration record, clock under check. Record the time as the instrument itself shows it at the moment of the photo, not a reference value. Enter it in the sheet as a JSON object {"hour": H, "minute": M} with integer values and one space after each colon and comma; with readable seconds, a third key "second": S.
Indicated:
{"hour": 4, "minute": 39}
